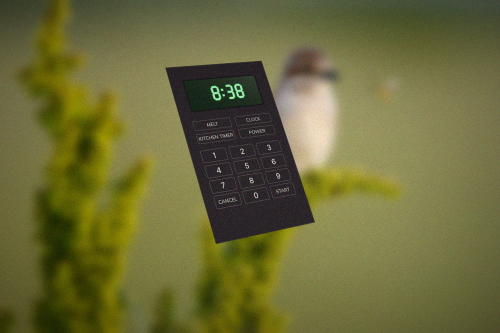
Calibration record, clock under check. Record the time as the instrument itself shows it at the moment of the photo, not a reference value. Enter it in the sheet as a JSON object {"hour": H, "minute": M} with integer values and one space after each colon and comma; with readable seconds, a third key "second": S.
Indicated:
{"hour": 8, "minute": 38}
